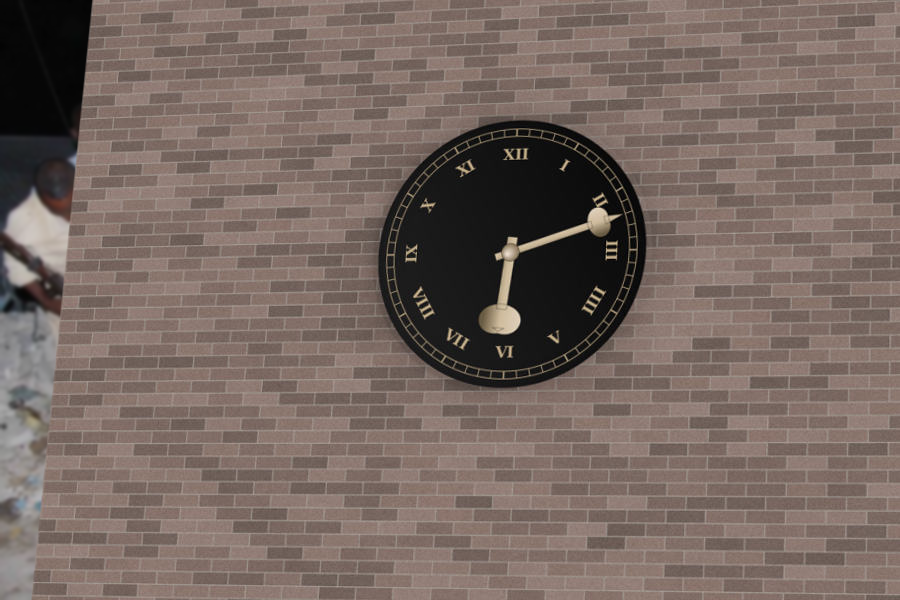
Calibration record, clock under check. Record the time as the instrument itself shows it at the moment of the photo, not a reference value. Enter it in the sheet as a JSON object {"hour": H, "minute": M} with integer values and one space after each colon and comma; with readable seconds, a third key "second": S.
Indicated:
{"hour": 6, "minute": 12}
